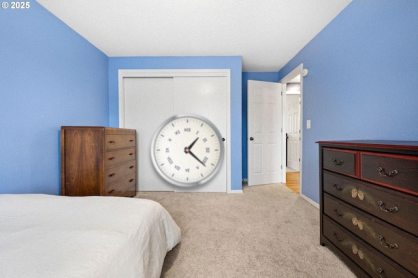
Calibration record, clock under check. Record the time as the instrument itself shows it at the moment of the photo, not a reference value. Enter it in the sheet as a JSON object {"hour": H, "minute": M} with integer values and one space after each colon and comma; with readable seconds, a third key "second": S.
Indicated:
{"hour": 1, "minute": 22}
